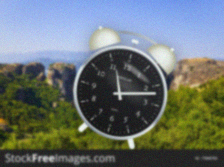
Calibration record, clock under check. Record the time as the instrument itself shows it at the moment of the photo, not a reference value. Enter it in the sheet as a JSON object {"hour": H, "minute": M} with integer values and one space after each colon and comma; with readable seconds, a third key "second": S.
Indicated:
{"hour": 11, "minute": 12}
